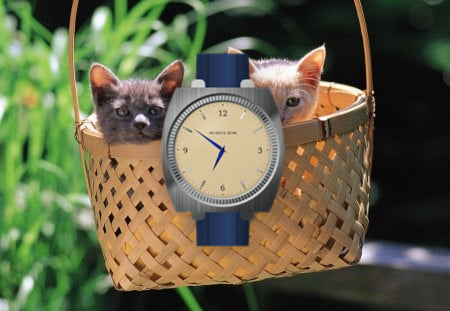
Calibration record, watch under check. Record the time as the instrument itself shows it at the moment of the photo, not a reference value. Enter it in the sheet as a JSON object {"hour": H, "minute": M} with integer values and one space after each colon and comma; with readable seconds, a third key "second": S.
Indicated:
{"hour": 6, "minute": 51}
